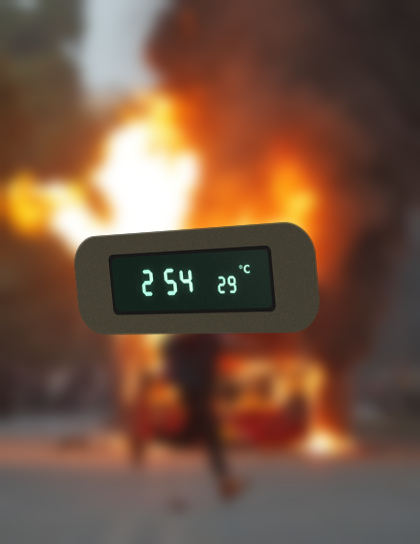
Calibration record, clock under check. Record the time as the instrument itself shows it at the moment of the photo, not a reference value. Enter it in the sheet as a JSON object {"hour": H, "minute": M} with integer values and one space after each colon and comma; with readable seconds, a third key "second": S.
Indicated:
{"hour": 2, "minute": 54}
